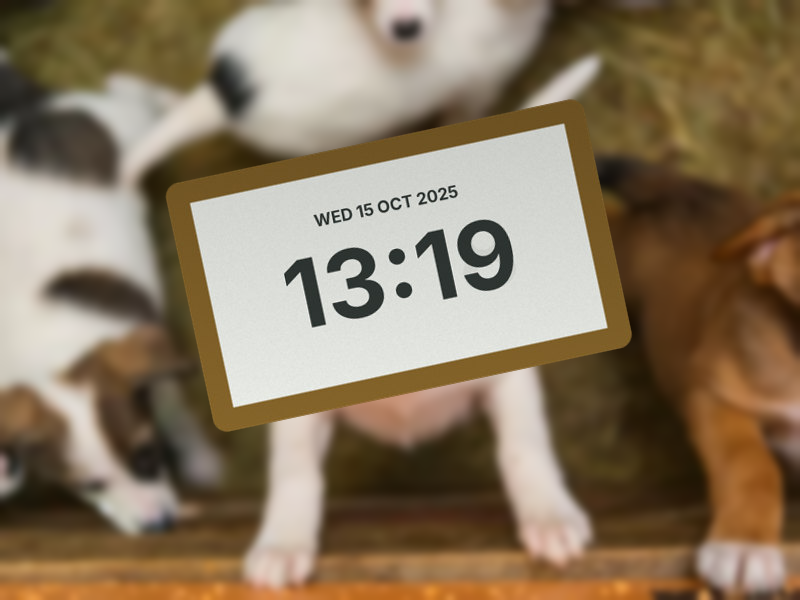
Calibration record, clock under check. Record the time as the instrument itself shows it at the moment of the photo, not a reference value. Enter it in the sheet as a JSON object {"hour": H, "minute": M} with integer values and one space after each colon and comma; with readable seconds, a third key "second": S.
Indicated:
{"hour": 13, "minute": 19}
